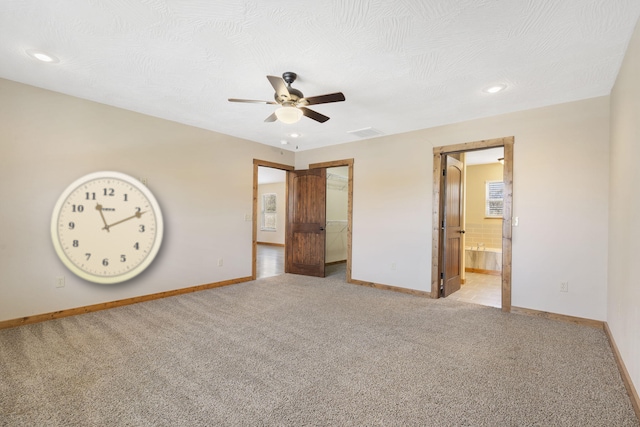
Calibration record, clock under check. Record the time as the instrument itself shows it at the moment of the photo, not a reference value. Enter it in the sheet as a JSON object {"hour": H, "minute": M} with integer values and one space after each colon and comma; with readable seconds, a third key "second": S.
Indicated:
{"hour": 11, "minute": 11}
